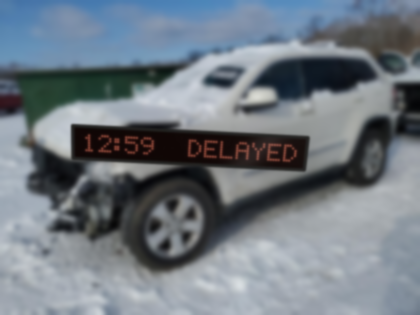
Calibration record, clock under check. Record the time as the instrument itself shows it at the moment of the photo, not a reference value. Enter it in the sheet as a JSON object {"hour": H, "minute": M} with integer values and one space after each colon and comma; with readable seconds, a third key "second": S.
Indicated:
{"hour": 12, "minute": 59}
